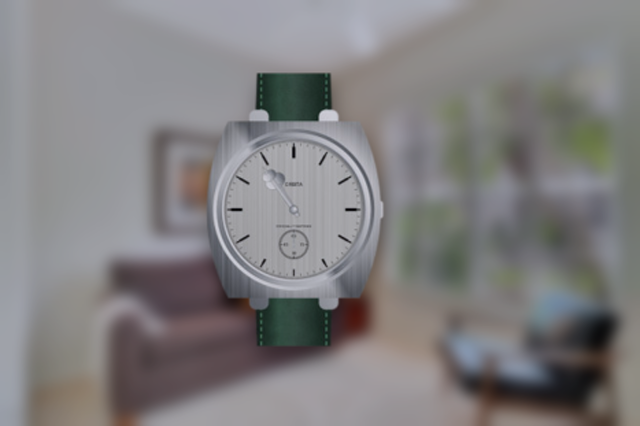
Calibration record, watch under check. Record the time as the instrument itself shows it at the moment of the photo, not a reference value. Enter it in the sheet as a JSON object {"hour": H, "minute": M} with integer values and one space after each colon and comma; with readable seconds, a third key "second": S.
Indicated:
{"hour": 10, "minute": 54}
